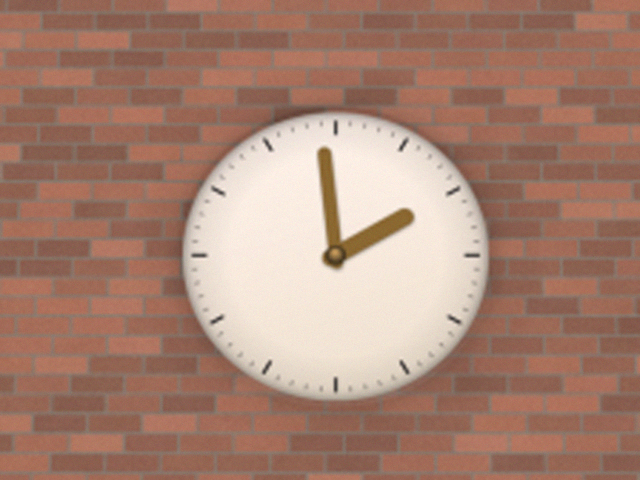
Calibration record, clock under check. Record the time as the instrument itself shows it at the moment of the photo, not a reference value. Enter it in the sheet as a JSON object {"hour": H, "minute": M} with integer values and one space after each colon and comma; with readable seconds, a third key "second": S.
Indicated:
{"hour": 1, "minute": 59}
